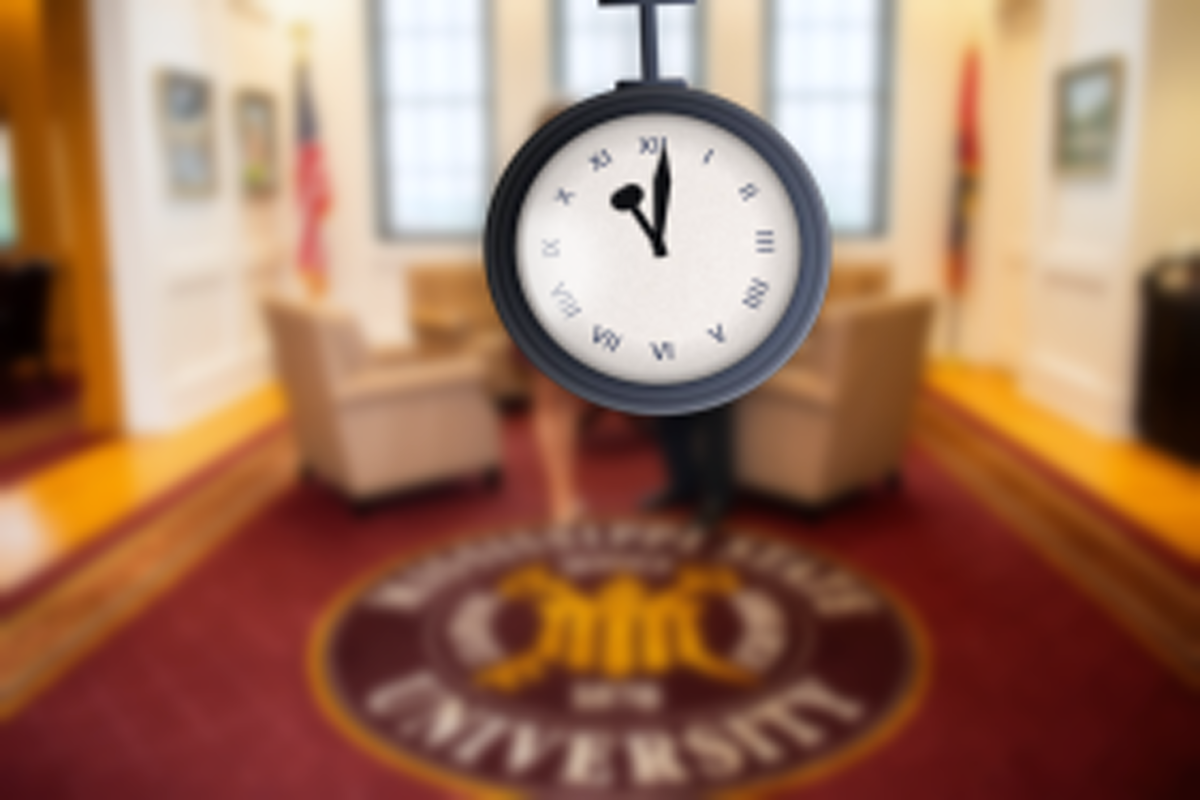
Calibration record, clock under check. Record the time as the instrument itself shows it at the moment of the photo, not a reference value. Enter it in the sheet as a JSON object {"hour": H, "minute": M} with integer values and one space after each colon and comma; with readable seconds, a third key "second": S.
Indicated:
{"hour": 11, "minute": 1}
